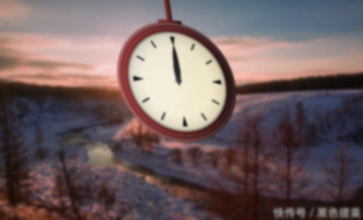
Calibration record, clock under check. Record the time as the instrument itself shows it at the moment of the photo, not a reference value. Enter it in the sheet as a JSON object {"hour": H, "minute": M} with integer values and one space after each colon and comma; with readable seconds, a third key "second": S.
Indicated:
{"hour": 12, "minute": 0}
